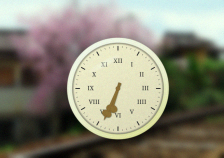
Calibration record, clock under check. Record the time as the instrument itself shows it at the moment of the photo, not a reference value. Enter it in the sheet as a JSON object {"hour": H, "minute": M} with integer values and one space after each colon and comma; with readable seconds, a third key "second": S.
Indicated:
{"hour": 6, "minute": 34}
